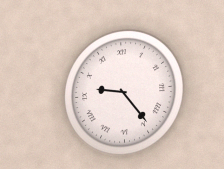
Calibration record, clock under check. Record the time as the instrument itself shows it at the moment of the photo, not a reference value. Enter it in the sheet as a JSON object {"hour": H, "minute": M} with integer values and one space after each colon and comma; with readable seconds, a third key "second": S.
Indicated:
{"hour": 9, "minute": 24}
